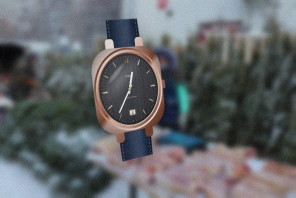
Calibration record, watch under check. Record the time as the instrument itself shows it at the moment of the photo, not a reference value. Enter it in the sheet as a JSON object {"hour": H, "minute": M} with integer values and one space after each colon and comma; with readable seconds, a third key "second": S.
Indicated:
{"hour": 12, "minute": 36}
